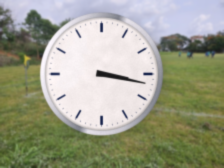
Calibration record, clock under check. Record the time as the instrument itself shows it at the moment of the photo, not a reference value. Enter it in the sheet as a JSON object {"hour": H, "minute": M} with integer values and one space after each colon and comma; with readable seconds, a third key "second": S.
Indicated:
{"hour": 3, "minute": 17}
